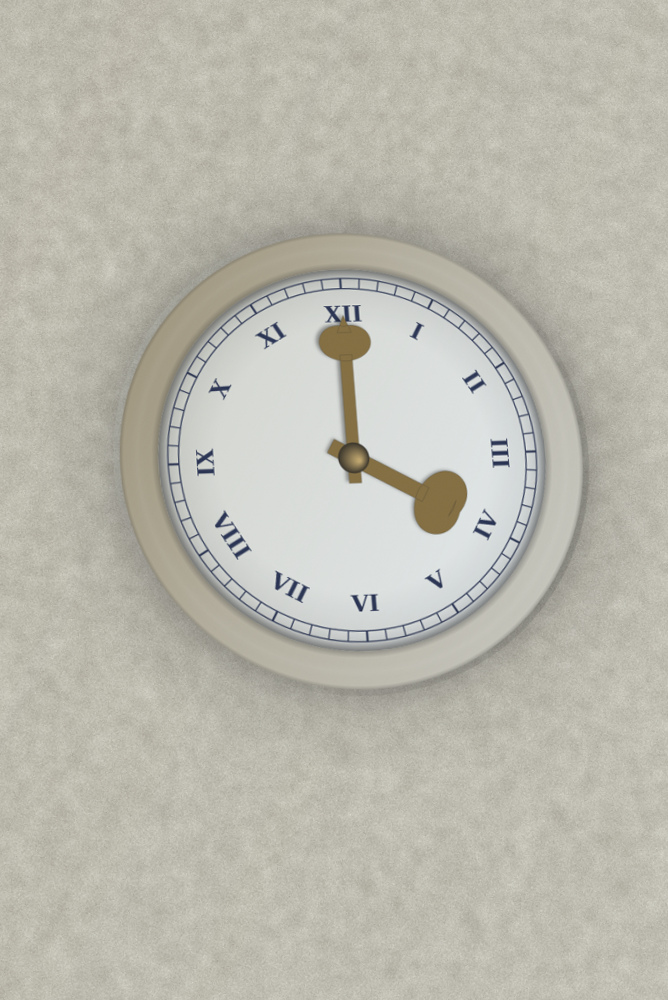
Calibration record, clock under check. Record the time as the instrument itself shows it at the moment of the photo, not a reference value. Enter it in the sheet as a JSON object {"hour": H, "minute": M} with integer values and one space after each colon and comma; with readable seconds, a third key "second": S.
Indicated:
{"hour": 4, "minute": 0}
